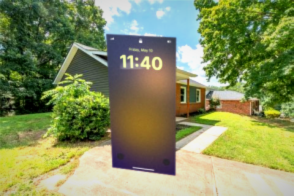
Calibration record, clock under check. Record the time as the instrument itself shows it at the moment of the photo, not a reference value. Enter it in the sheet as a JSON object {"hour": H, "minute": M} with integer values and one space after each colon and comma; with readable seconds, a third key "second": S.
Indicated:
{"hour": 11, "minute": 40}
